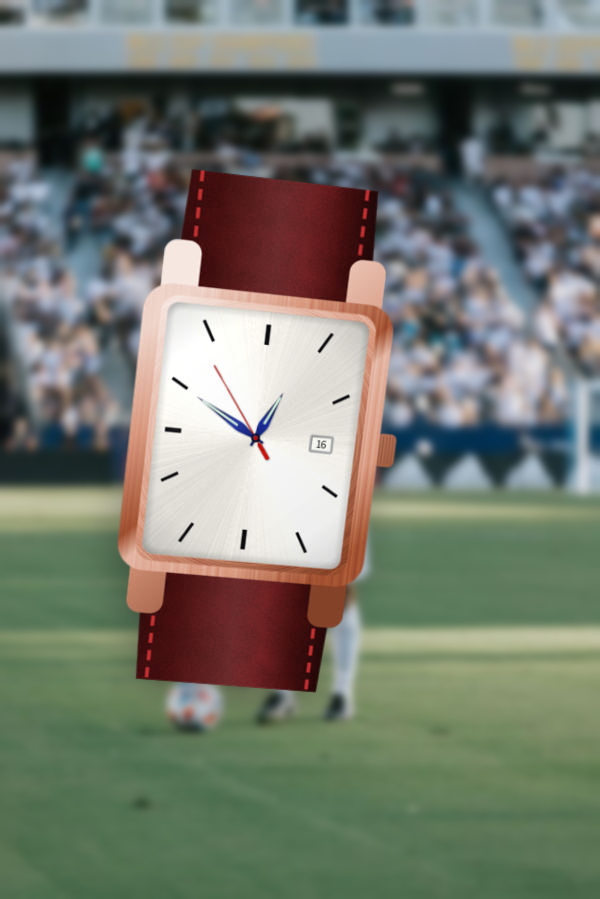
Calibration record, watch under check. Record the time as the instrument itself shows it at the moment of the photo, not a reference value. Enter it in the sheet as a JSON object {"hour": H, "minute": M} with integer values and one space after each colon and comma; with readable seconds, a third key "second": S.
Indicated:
{"hour": 12, "minute": 49, "second": 54}
